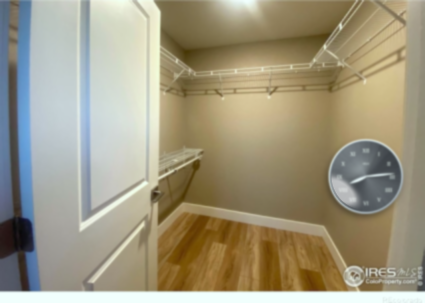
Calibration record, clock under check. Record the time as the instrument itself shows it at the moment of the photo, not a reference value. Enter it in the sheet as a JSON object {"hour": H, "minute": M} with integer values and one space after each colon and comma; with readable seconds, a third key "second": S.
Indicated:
{"hour": 8, "minute": 14}
